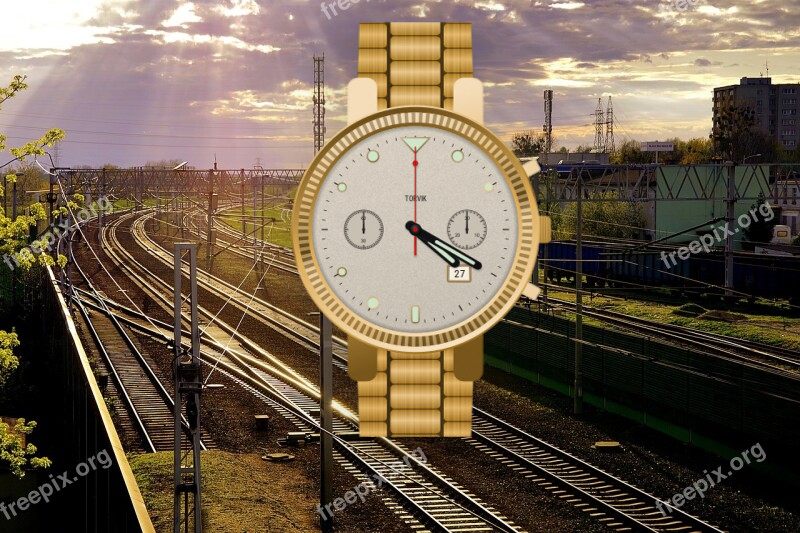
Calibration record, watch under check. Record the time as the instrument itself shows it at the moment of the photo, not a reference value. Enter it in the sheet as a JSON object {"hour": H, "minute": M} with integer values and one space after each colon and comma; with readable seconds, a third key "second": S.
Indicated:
{"hour": 4, "minute": 20}
